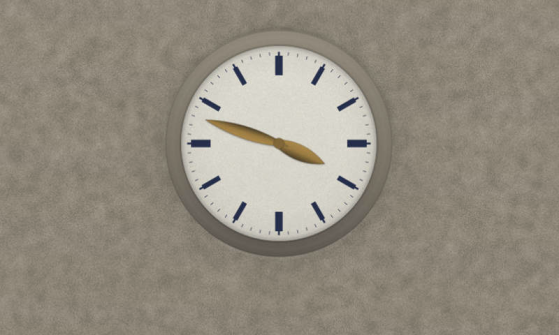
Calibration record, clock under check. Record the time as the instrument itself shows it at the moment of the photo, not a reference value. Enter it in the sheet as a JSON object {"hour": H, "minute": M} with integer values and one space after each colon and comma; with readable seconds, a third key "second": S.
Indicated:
{"hour": 3, "minute": 48}
